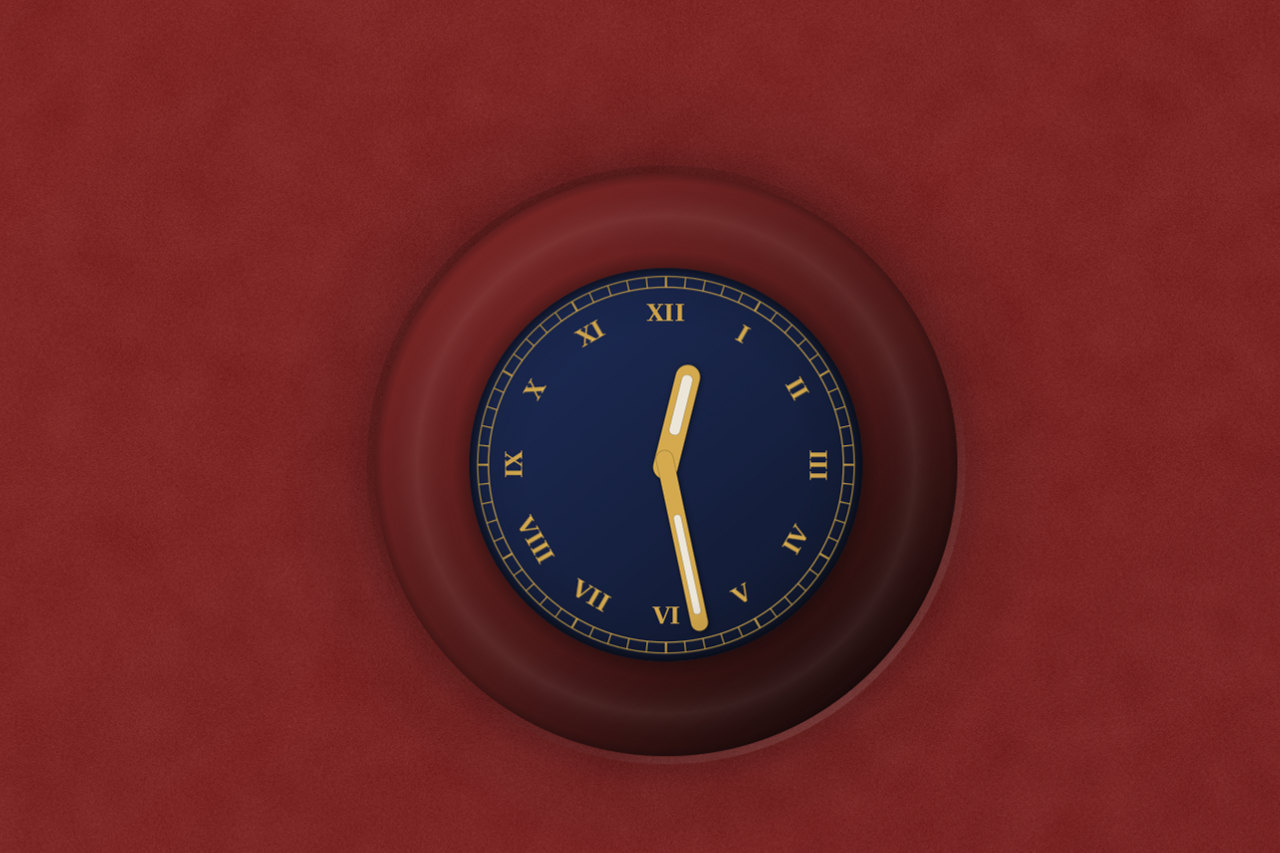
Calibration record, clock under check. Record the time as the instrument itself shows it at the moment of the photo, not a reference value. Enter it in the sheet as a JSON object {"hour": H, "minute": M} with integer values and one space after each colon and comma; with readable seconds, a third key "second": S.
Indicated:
{"hour": 12, "minute": 28}
